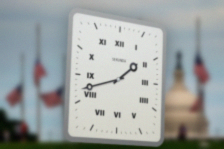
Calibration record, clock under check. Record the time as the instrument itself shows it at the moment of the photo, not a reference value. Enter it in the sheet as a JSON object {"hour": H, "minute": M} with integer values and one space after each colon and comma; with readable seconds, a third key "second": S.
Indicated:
{"hour": 1, "minute": 42}
